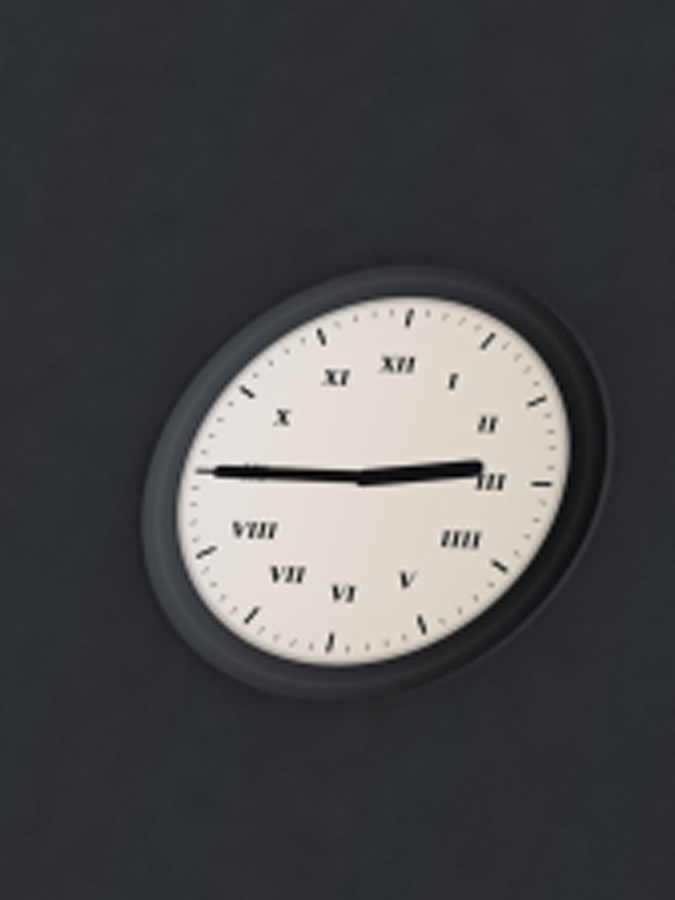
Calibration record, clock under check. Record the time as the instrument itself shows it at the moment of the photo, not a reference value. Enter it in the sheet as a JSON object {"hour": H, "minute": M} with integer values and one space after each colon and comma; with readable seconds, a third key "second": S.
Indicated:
{"hour": 2, "minute": 45}
